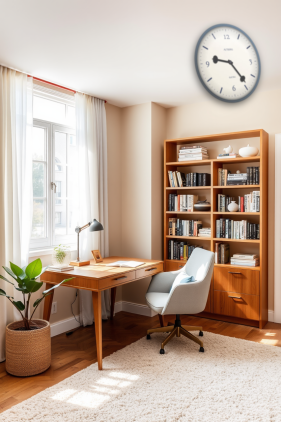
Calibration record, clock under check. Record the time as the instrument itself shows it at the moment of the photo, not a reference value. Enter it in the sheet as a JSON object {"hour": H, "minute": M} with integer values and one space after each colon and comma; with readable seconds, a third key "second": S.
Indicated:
{"hour": 9, "minute": 24}
